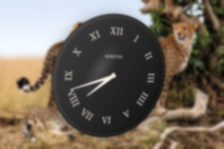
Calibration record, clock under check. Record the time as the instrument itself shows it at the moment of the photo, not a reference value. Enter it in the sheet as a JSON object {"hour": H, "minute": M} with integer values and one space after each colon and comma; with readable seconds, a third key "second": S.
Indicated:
{"hour": 7, "minute": 42}
